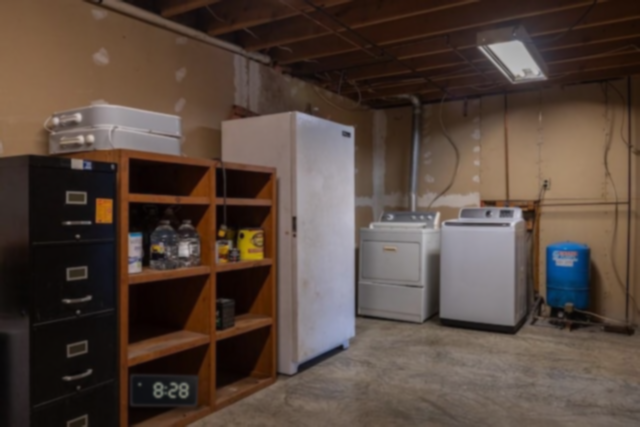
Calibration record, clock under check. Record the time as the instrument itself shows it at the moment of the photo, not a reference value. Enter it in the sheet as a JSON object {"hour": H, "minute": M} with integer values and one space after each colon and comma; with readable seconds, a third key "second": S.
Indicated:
{"hour": 8, "minute": 28}
